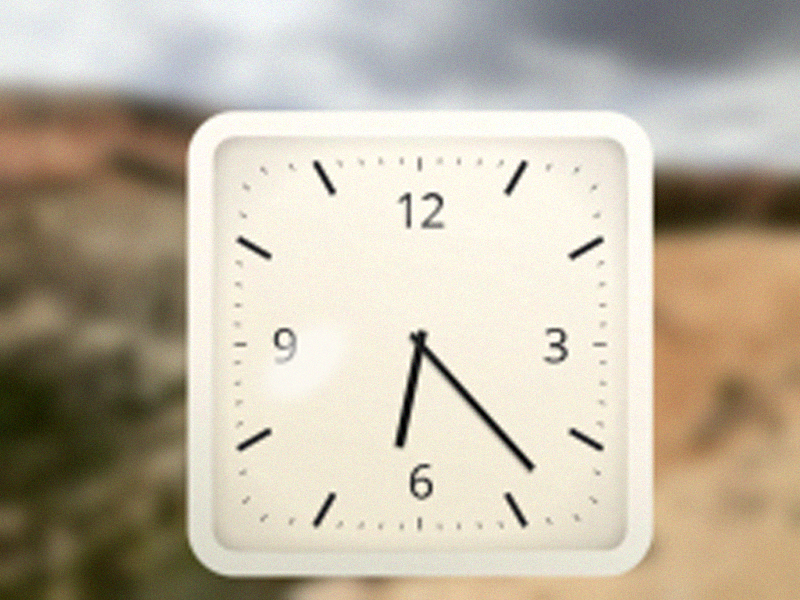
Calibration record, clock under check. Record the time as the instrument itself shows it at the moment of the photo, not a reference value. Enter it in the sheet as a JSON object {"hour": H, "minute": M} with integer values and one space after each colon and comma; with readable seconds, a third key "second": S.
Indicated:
{"hour": 6, "minute": 23}
